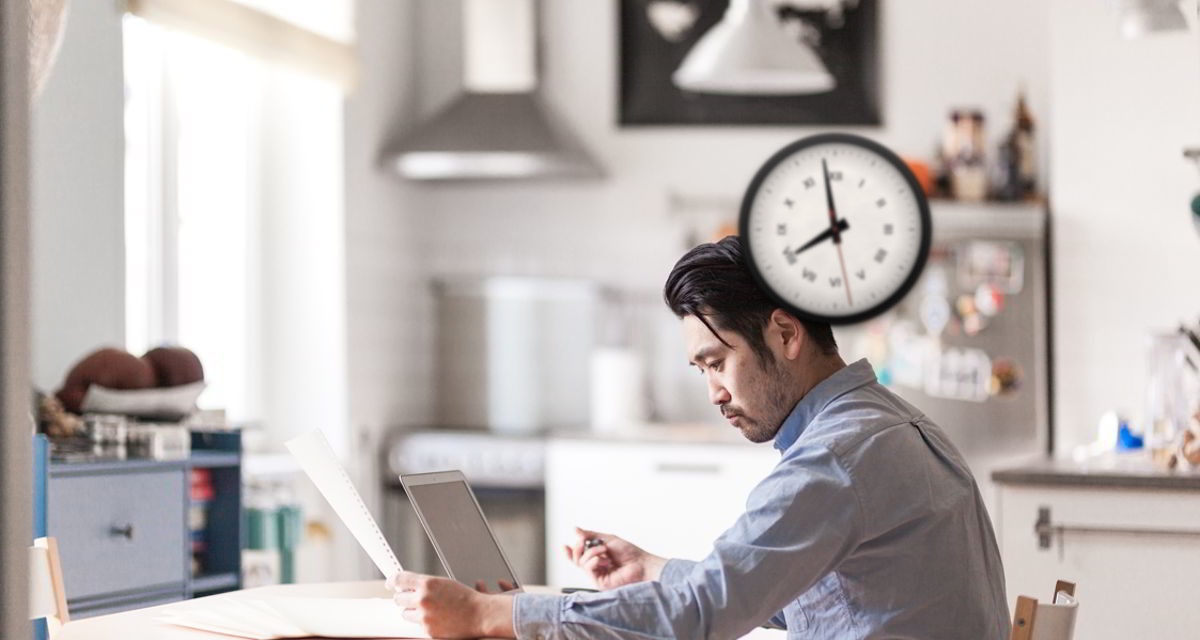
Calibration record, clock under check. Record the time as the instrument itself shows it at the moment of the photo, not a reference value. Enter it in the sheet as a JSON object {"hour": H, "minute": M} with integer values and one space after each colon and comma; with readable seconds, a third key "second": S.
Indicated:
{"hour": 7, "minute": 58, "second": 28}
